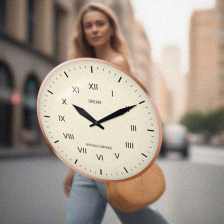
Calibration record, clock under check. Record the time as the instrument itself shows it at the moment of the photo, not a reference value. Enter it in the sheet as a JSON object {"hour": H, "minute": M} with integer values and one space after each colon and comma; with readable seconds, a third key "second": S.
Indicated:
{"hour": 10, "minute": 10}
